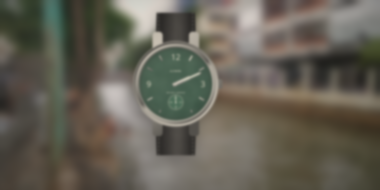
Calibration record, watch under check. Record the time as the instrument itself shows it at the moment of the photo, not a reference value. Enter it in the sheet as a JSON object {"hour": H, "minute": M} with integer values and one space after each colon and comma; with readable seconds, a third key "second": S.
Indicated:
{"hour": 2, "minute": 11}
